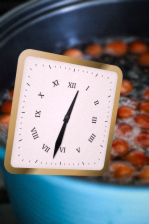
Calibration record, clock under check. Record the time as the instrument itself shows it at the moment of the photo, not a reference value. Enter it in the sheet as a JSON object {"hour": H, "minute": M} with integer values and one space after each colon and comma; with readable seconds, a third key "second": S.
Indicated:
{"hour": 12, "minute": 32}
